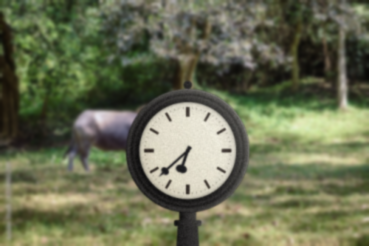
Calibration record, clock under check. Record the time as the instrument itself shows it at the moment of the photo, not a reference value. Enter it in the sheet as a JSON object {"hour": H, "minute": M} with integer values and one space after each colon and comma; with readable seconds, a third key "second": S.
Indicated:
{"hour": 6, "minute": 38}
